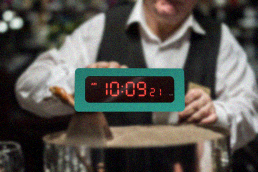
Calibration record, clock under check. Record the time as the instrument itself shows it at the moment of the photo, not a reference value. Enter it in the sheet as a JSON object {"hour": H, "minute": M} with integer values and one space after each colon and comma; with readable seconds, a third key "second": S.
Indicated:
{"hour": 10, "minute": 9, "second": 21}
